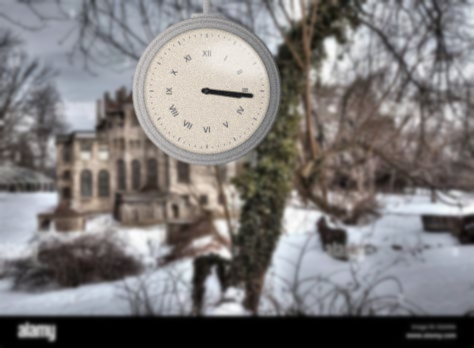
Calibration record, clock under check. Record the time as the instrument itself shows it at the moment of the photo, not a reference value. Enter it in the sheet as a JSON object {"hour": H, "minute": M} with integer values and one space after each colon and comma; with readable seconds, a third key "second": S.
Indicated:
{"hour": 3, "minute": 16}
